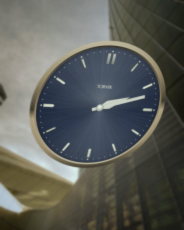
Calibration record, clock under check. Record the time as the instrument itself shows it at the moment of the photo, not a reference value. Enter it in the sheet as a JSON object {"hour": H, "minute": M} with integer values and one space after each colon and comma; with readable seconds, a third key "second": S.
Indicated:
{"hour": 2, "minute": 12}
